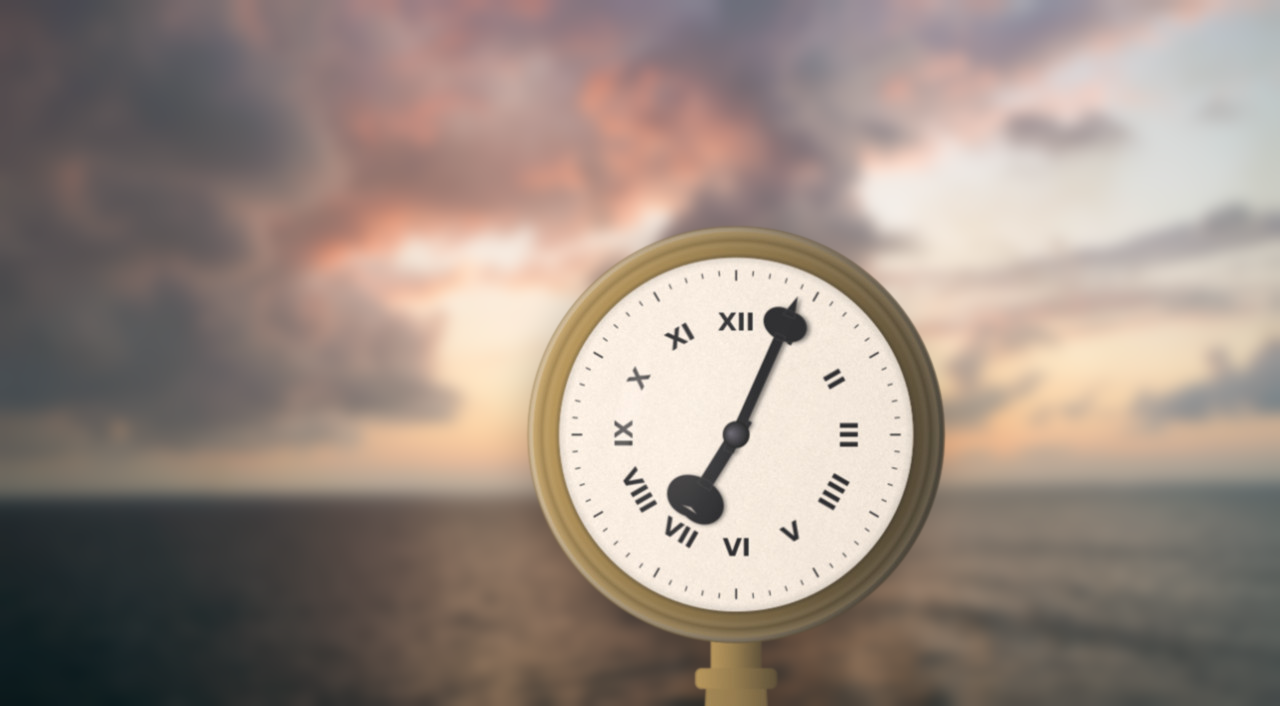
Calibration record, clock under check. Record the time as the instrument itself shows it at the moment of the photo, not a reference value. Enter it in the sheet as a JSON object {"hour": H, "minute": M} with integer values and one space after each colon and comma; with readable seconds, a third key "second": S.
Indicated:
{"hour": 7, "minute": 4}
